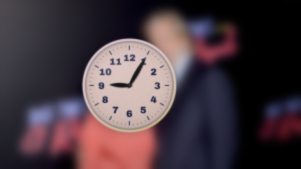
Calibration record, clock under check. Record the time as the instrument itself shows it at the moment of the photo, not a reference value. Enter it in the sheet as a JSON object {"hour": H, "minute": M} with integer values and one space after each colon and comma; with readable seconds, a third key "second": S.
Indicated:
{"hour": 9, "minute": 5}
